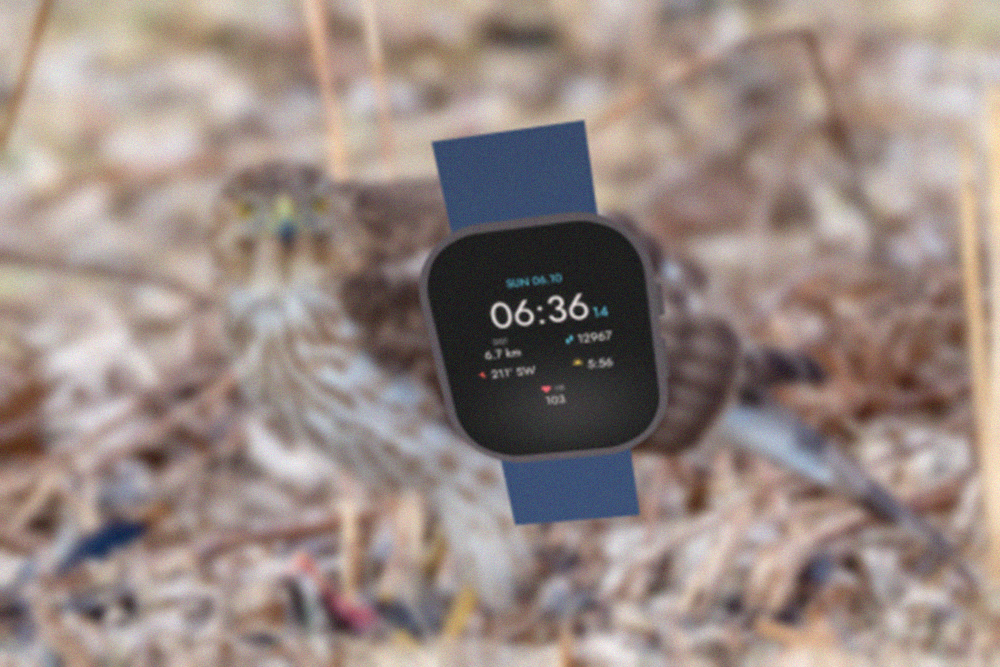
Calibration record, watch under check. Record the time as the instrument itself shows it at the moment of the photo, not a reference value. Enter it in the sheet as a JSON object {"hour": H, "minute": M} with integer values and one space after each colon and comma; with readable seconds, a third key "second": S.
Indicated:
{"hour": 6, "minute": 36}
